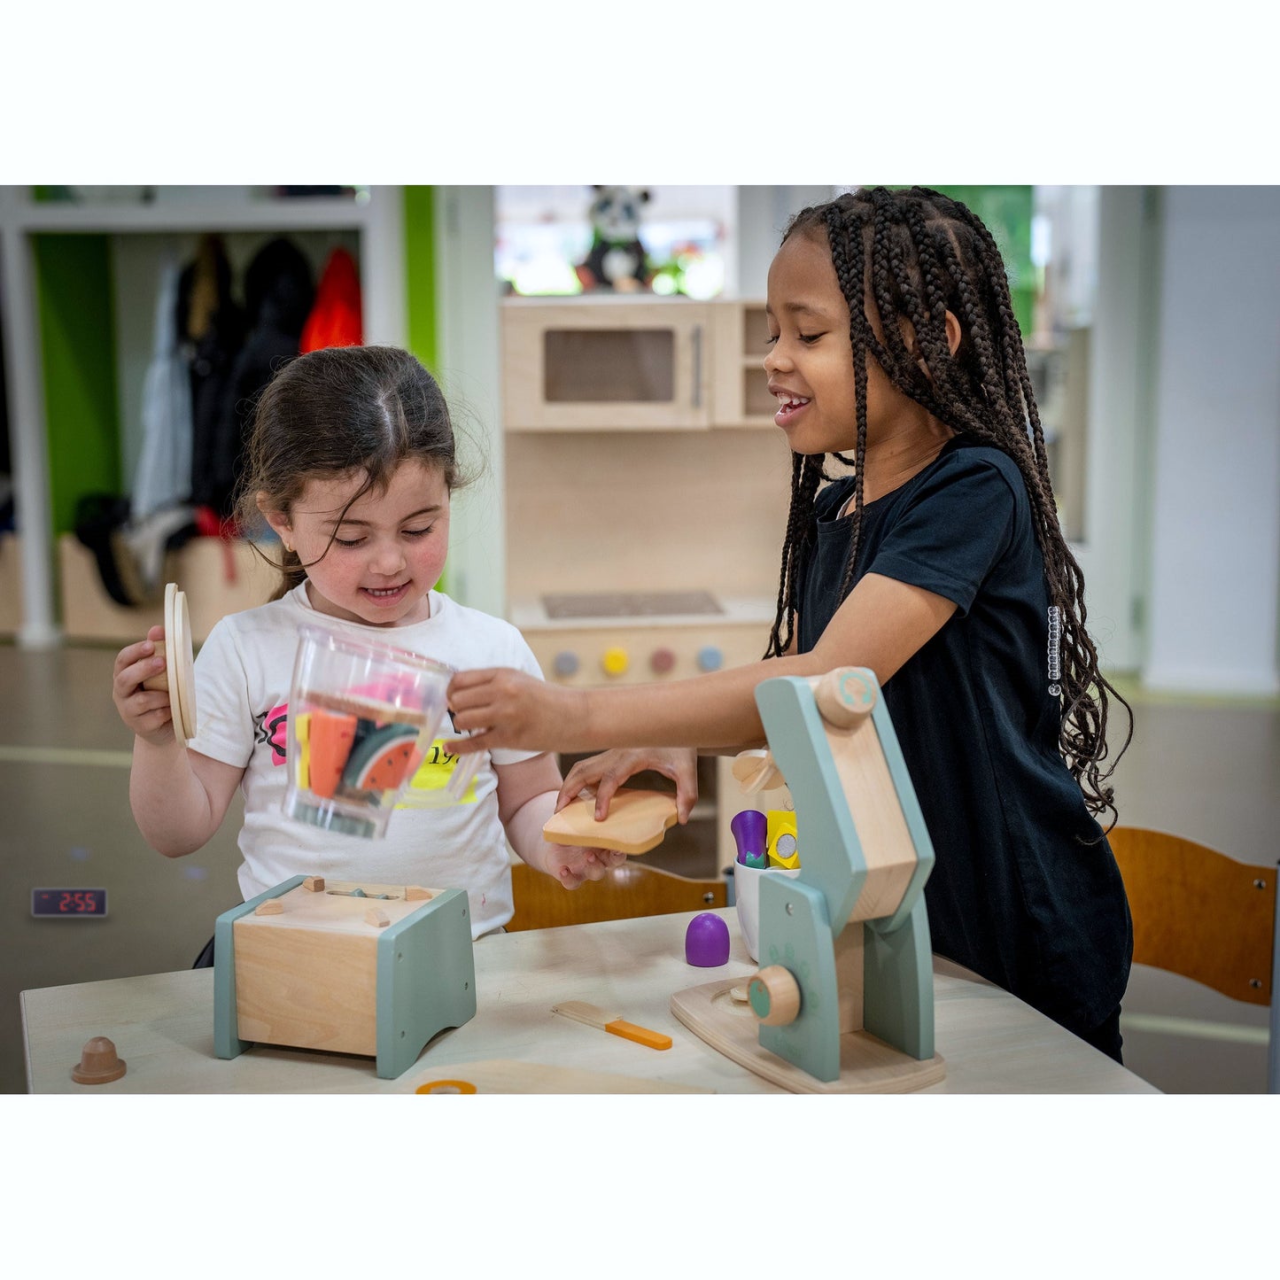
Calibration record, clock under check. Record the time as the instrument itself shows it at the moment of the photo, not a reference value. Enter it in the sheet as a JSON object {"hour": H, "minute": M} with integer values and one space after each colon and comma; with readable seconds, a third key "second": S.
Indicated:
{"hour": 2, "minute": 55}
